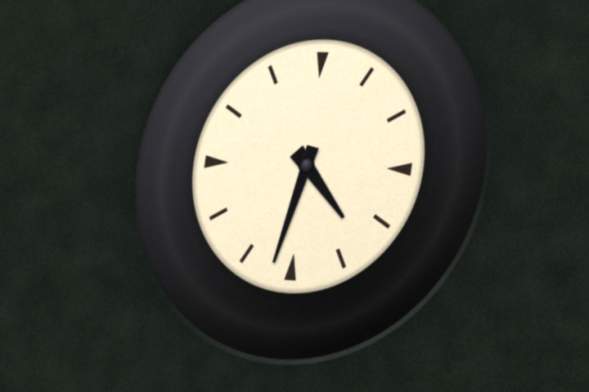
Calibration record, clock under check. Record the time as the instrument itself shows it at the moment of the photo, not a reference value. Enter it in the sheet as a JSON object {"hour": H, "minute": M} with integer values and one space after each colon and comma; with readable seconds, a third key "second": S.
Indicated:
{"hour": 4, "minute": 32}
